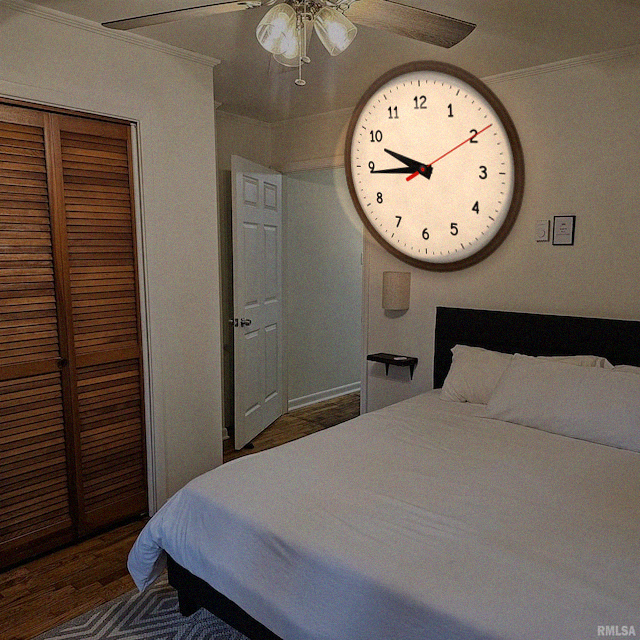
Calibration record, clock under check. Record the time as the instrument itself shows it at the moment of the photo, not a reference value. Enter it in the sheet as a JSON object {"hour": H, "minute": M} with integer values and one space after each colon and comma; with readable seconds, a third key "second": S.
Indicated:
{"hour": 9, "minute": 44, "second": 10}
